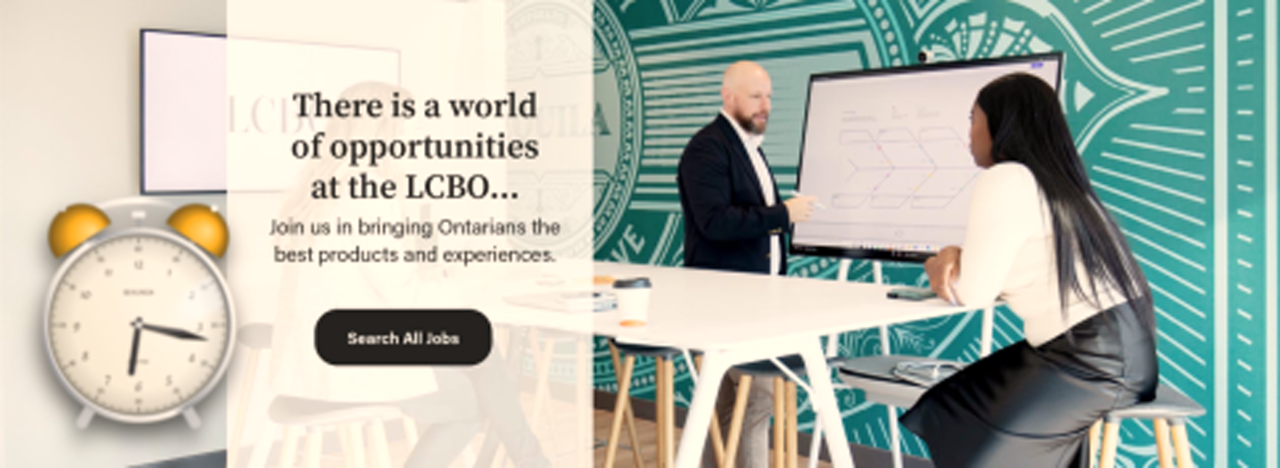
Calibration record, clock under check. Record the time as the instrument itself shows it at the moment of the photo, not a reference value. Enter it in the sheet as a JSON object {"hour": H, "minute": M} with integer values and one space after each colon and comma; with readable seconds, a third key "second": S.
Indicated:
{"hour": 6, "minute": 17}
